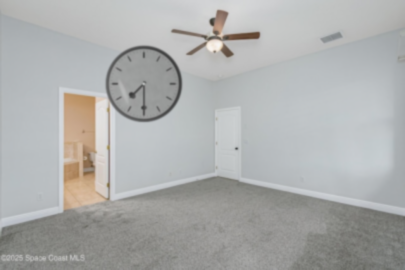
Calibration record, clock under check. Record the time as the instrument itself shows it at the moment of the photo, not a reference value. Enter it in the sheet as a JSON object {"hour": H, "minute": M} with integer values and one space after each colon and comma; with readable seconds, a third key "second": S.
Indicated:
{"hour": 7, "minute": 30}
